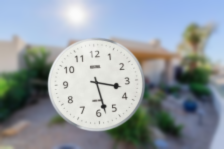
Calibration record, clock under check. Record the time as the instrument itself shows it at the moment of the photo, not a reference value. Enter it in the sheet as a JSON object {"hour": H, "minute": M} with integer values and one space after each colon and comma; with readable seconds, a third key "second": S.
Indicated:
{"hour": 3, "minute": 28}
